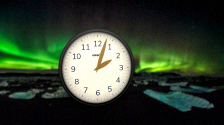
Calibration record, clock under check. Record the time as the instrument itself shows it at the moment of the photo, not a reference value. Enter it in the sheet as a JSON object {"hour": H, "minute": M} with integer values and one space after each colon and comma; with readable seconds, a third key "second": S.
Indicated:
{"hour": 2, "minute": 3}
